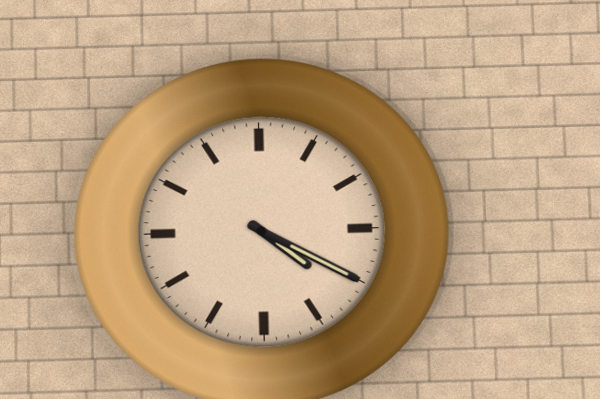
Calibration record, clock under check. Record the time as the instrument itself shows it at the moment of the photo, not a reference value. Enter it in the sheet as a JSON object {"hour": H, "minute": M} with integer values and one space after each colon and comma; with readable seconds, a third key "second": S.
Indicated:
{"hour": 4, "minute": 20}
